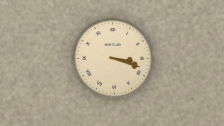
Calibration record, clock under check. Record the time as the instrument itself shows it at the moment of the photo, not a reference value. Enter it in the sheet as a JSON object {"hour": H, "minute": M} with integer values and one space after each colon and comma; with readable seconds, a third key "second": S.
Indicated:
{"hour": 3, "minute": 18}
